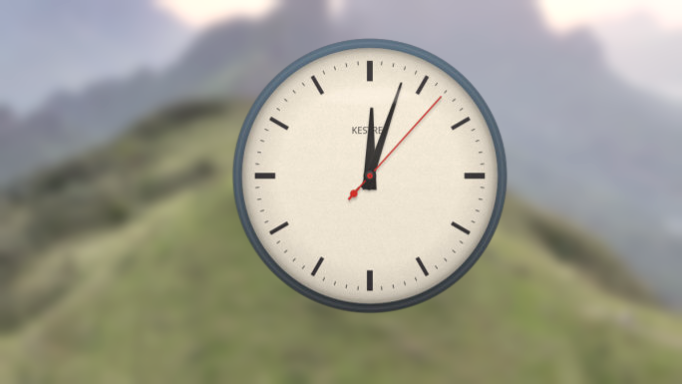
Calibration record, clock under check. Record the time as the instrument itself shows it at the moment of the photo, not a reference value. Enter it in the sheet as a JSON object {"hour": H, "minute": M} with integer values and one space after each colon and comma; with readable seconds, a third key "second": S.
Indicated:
{"hour": 12, "minute": 3, "second": 7}
